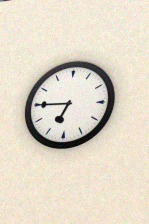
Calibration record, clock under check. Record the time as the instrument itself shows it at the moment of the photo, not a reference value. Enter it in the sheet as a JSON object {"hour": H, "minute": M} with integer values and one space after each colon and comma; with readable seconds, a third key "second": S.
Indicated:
{"hour": 6, "minute": 45}
